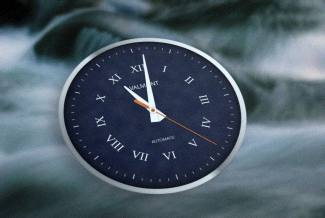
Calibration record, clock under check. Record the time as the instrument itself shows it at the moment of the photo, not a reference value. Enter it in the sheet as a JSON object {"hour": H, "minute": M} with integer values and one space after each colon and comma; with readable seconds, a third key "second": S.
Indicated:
{"hour": 11, "minute": 1, "second": 23}
